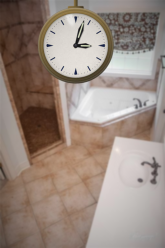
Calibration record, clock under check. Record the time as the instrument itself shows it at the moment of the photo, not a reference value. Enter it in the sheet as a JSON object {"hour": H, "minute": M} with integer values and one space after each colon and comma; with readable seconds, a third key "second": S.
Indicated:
{"hour": 3, "minute": 3}
